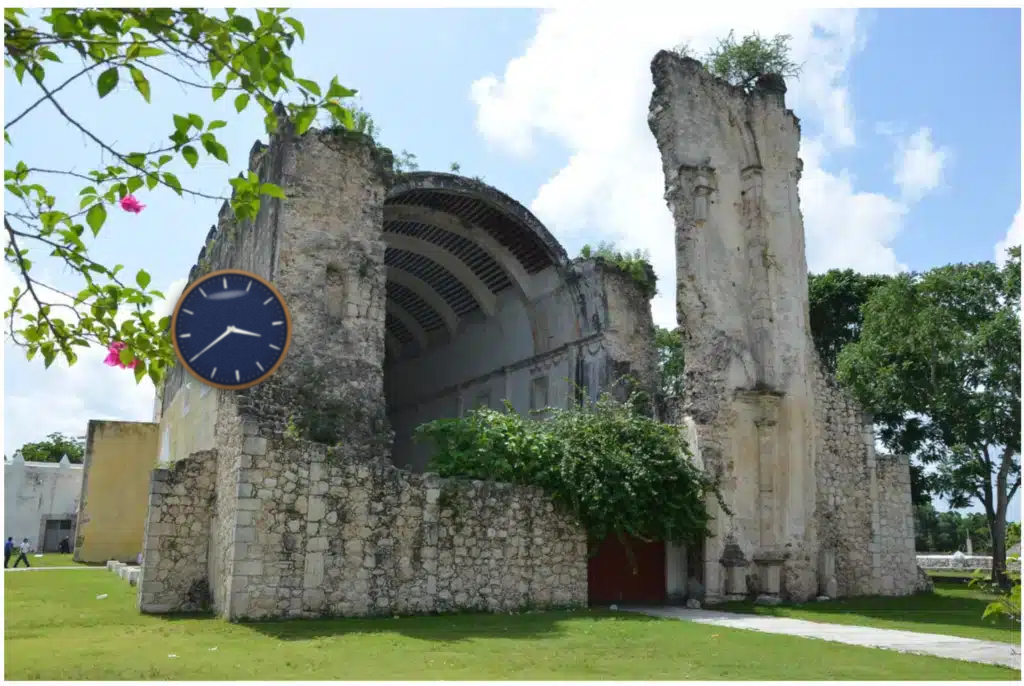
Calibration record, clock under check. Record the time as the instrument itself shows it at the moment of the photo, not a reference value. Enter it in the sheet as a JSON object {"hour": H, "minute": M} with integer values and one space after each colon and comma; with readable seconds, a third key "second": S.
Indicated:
{"hour": 3, "minute": 40}
